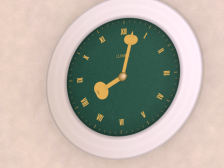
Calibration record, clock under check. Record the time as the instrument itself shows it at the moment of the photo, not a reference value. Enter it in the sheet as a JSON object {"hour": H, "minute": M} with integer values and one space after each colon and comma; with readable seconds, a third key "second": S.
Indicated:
{"hour": 8, "minute": 2}
